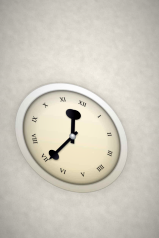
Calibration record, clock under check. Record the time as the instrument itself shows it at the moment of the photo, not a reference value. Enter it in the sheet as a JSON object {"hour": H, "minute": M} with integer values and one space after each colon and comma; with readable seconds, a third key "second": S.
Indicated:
{"hour": 11, "minute": 34}
